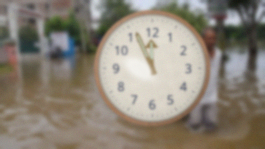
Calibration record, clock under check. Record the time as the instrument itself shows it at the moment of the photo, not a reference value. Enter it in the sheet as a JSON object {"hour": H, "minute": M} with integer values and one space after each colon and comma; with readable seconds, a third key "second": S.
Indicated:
{"hour": 11, "minute": 56}
